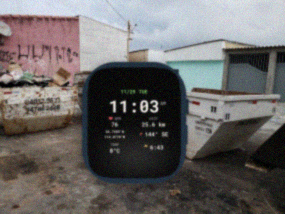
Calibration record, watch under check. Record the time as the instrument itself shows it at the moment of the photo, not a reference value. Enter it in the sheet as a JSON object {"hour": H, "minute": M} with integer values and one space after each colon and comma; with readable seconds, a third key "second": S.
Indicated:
{"hour": 11, "minute": 3}
